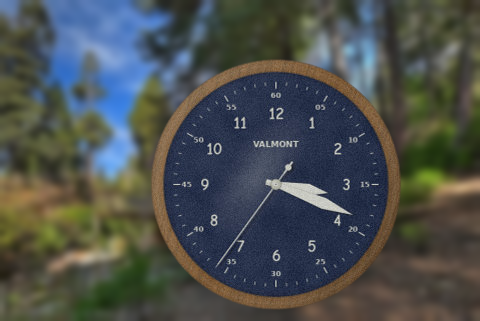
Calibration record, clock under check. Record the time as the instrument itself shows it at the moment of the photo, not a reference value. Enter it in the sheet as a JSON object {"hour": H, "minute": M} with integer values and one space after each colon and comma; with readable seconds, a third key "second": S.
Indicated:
{"hour": 3, "minute": 18, "second": 36}
